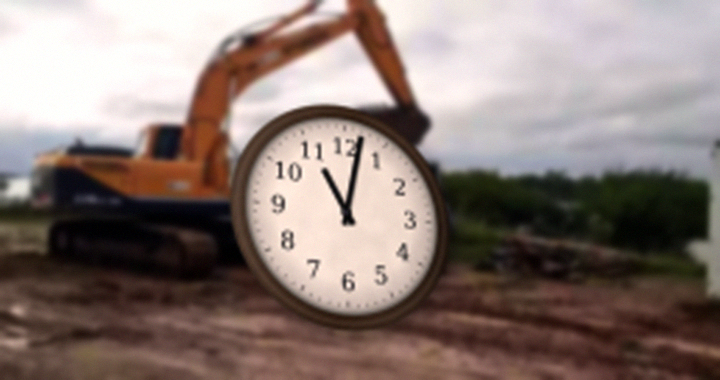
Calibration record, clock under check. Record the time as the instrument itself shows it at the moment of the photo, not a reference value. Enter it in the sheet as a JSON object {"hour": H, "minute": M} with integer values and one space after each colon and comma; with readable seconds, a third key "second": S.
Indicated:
{"hour": 11, "minute": 2}
